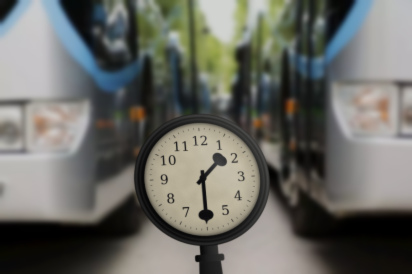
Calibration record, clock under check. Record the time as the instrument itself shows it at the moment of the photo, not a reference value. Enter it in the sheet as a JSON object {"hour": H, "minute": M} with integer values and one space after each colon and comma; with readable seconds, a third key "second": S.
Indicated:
{"hour": 1, "minute": 30}
